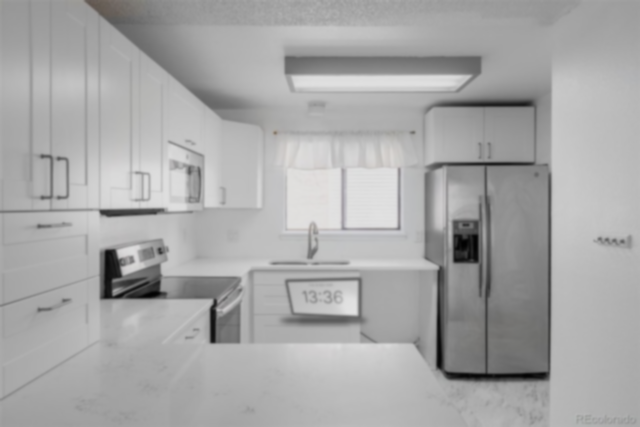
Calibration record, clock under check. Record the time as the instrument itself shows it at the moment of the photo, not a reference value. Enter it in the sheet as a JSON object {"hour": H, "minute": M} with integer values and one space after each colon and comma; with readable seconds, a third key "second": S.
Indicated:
{"hour": 13, "minute": 36}
